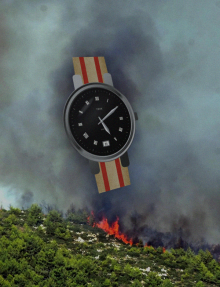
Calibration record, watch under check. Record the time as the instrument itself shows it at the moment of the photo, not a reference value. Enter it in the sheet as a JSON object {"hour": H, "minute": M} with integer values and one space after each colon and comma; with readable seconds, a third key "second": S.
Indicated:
{"hour": 5, "minute": 10}
